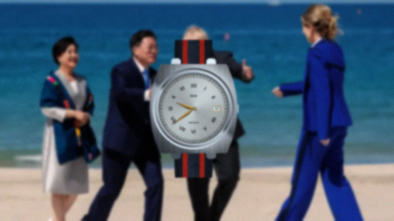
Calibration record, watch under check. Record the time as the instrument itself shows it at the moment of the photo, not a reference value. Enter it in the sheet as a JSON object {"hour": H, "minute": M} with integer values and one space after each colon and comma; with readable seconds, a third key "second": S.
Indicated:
{"hour": 9, "minute": 39}
